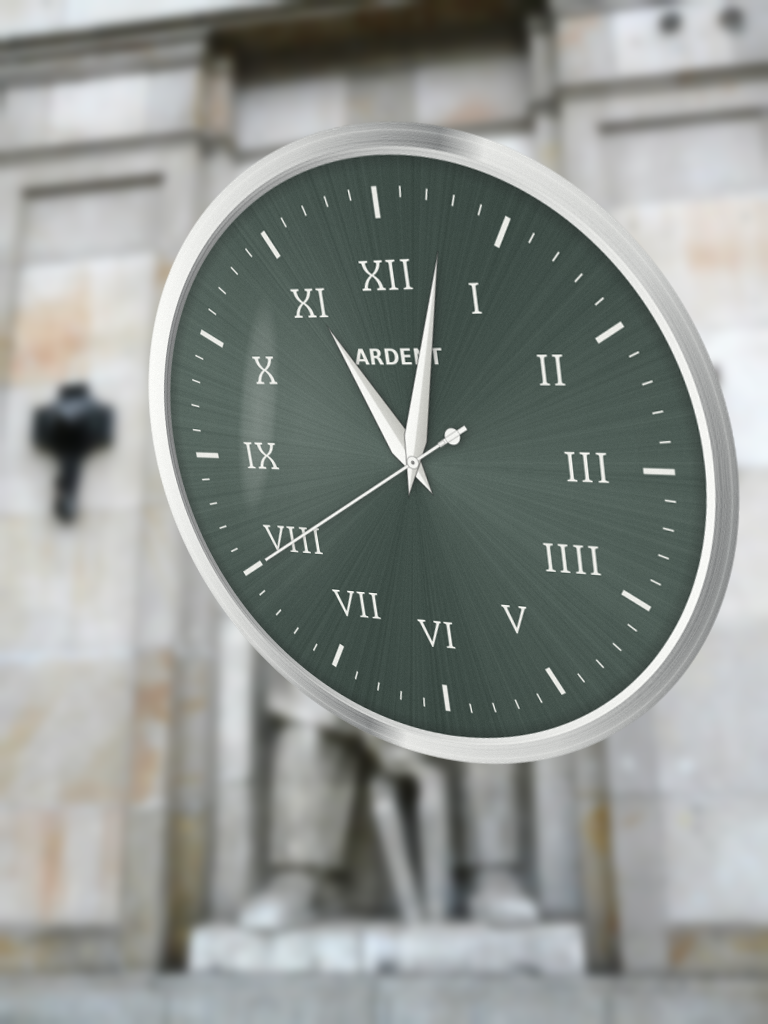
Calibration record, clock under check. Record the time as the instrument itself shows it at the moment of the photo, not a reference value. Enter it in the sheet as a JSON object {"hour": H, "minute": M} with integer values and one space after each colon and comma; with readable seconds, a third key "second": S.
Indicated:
{"hour": 11, "minute": 2, "second": 40}
